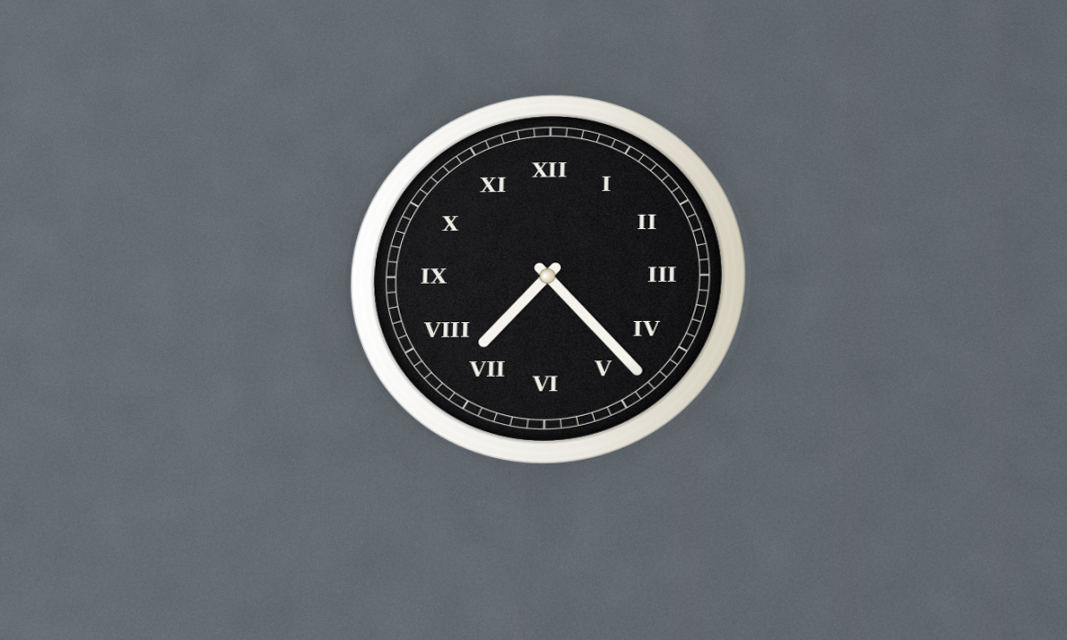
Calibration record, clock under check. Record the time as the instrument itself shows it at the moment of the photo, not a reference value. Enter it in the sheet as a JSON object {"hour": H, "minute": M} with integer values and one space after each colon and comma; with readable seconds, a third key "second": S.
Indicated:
{"hour": 7, "minute": 23}
